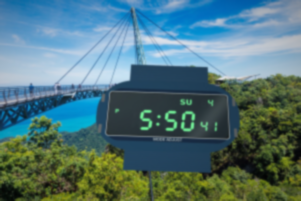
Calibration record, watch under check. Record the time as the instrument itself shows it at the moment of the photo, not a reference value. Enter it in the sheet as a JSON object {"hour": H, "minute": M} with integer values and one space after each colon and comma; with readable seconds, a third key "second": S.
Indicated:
{"hour": 5, "minute": 50, "second": 41}
